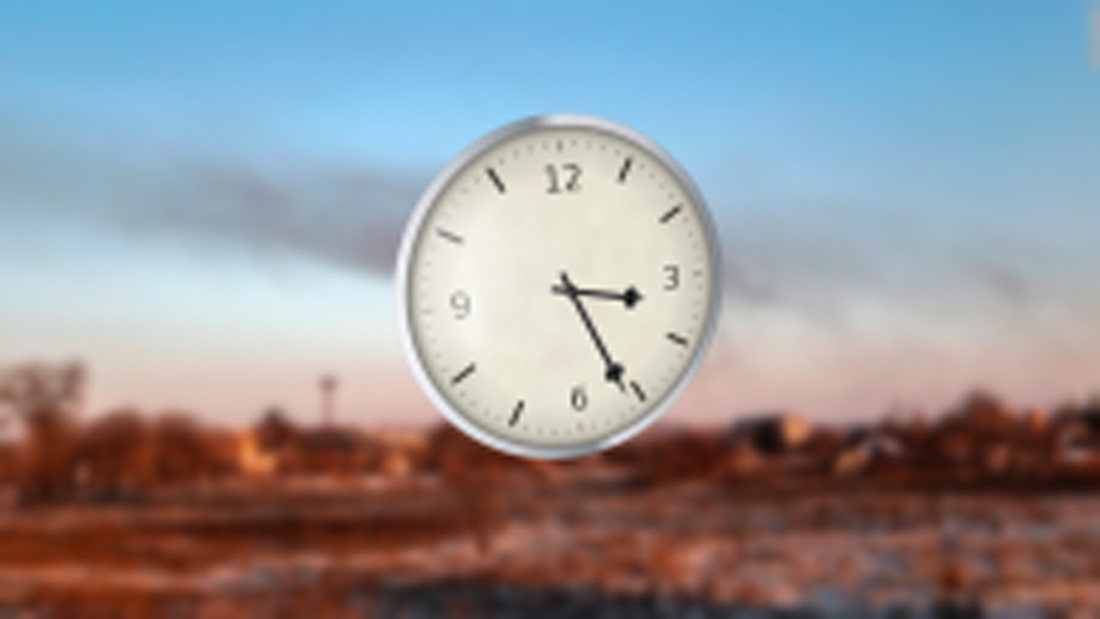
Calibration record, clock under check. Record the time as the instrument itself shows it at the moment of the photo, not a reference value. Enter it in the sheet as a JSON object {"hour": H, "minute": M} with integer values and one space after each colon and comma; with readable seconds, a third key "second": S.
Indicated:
{"hour": 3, "minute": 26}
